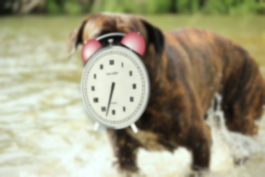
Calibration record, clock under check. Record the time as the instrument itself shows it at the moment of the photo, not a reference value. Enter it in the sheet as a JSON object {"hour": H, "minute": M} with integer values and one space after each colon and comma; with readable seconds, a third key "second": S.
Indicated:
{"hour": 6, "minute": 33}
